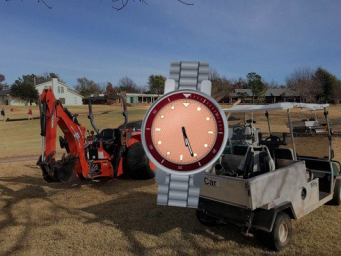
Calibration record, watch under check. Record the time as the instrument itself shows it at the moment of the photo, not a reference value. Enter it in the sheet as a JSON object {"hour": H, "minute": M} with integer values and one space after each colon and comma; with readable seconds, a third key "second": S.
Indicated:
{"hour": 5, "minute": 26}
